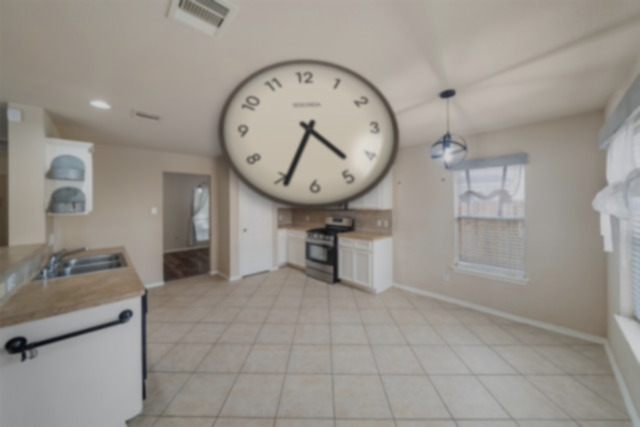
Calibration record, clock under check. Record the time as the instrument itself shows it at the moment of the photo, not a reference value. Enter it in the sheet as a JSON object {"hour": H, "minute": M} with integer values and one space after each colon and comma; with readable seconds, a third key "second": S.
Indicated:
{"hour": 4, "minute": 34}
